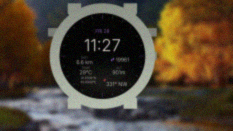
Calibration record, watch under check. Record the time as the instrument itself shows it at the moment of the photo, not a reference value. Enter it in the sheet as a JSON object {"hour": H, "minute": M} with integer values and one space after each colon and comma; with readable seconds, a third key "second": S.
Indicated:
{"hour": 11, "minute": 27}
